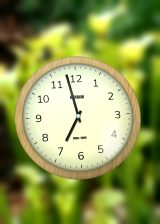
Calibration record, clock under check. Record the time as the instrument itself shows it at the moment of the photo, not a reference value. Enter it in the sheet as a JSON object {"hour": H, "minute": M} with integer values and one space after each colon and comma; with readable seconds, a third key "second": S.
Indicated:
{"hour": 6, "minute": 58}
